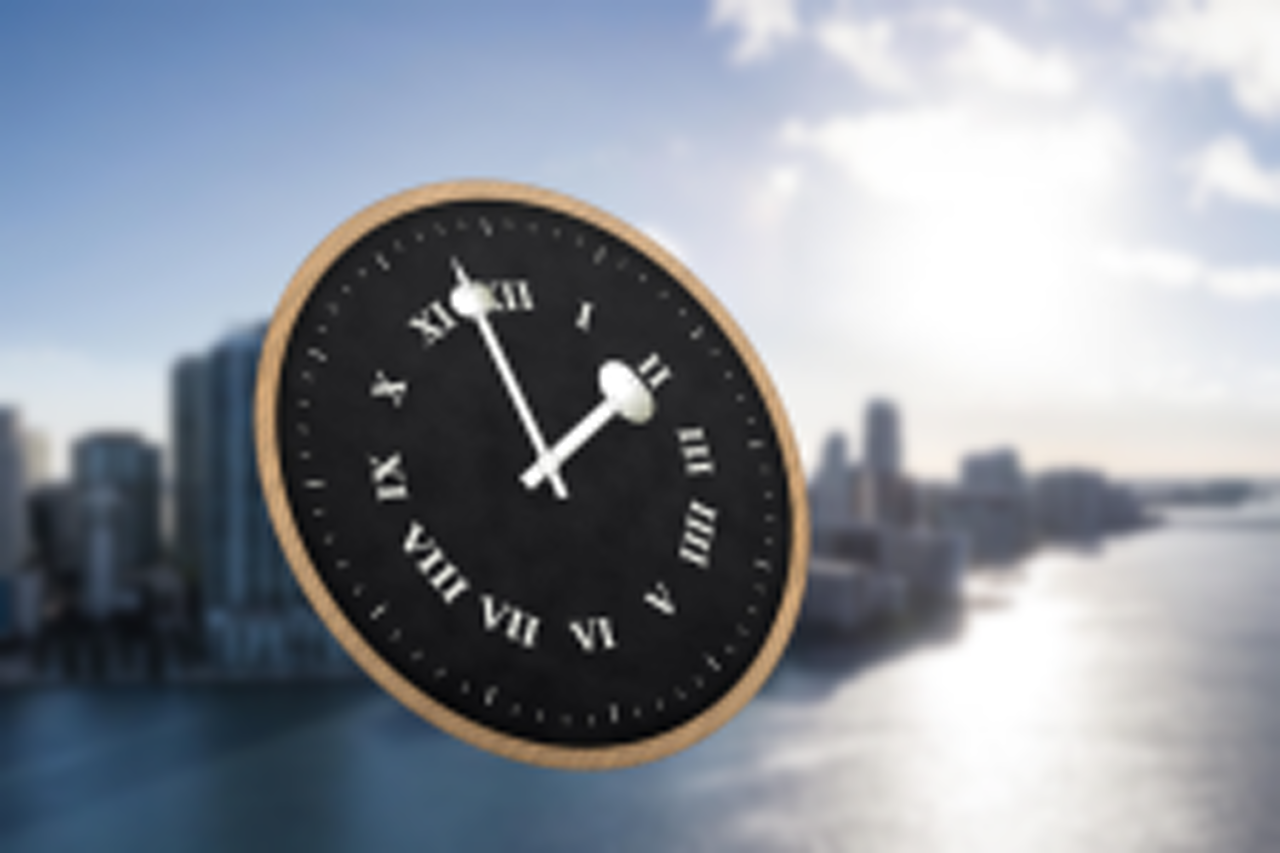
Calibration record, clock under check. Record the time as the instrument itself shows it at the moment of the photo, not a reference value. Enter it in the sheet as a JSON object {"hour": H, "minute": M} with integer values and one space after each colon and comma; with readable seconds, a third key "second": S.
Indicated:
{"hour": 1, "minute": 58}
